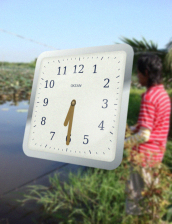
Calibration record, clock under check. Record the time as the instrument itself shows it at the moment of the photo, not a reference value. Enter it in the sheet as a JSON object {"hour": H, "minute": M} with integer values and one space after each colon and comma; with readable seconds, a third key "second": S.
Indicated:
{"hour": 6, "minute": 30}
